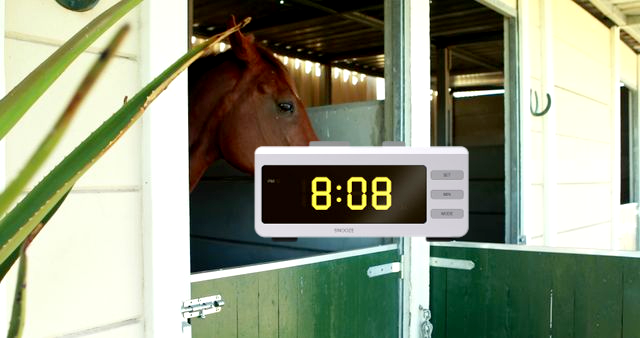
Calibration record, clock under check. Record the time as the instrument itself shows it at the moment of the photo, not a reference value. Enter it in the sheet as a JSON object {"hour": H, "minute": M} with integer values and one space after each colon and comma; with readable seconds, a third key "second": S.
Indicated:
{"hour": 8, "minute": 8}
